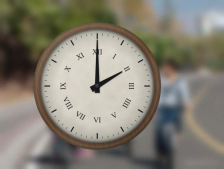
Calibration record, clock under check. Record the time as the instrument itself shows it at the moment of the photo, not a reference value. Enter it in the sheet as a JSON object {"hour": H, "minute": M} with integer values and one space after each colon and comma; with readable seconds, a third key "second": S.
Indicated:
{"hour": 2, "minute": 0}
